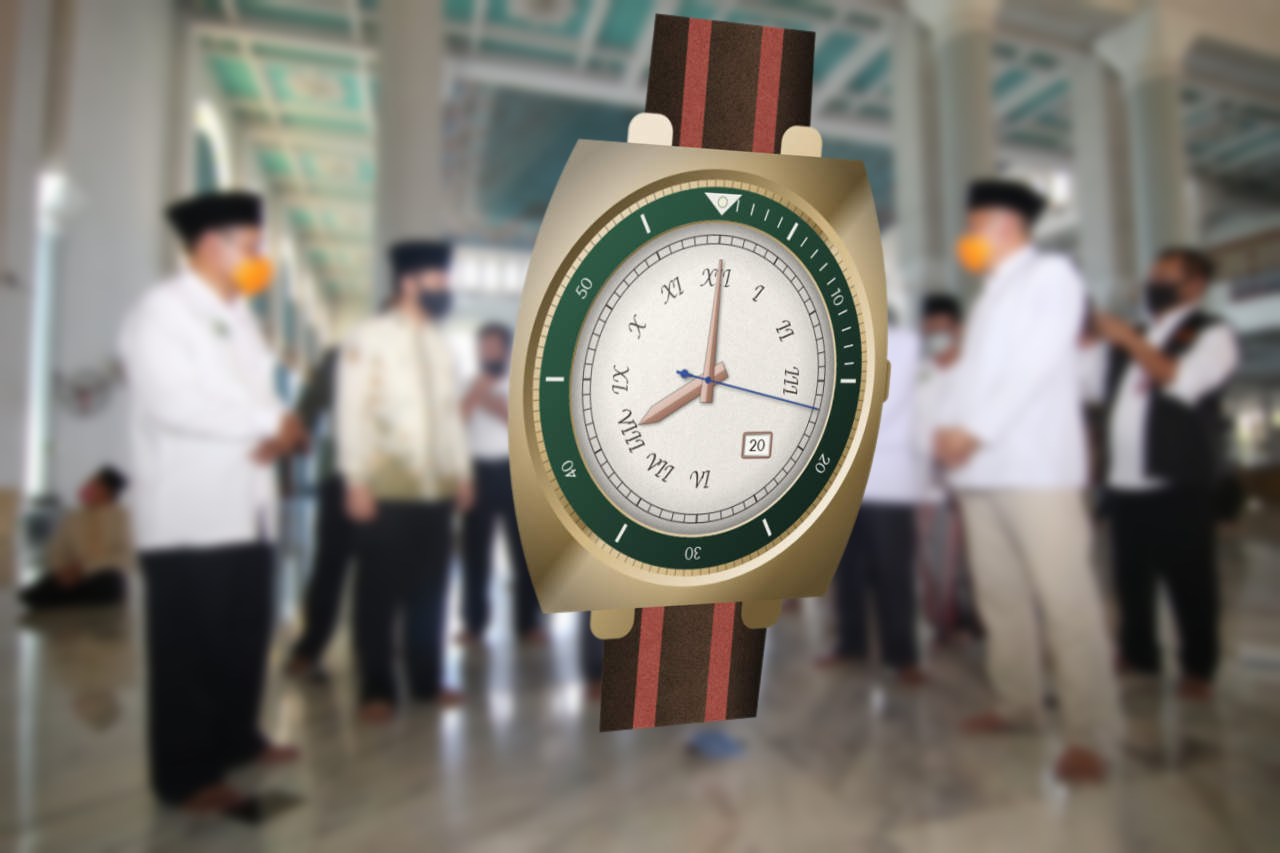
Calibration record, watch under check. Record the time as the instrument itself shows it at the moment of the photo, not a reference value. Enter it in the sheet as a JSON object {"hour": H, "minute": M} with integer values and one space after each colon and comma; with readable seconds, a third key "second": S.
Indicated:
{"hour": 8, "minute": 0, "second": 17}
